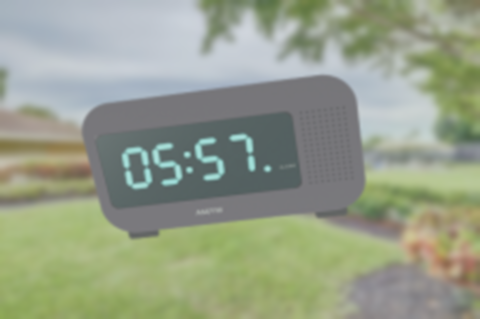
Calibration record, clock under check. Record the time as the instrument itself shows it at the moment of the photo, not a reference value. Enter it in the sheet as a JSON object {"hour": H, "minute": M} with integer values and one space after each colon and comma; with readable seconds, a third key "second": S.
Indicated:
{"hour": 5, "minute": 57}
